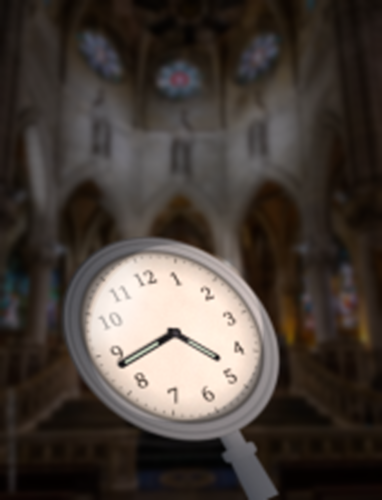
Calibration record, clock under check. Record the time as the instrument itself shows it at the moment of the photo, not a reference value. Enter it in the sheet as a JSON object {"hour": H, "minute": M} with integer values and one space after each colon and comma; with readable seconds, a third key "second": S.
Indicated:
{"hour": 4, "minute": 43}
